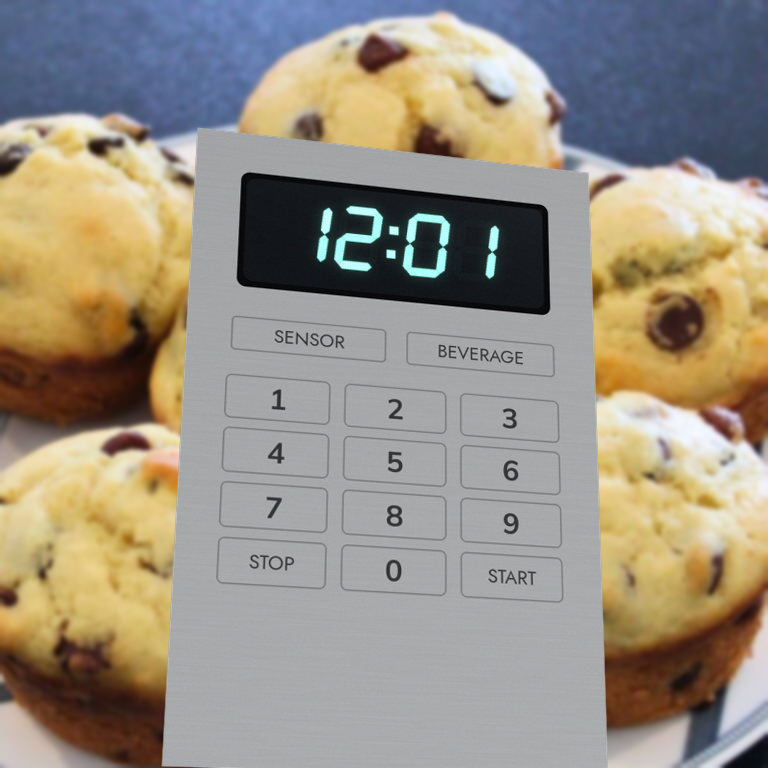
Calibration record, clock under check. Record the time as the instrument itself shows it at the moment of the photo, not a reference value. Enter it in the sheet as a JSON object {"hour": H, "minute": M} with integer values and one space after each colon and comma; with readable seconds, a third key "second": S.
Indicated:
{"hour": 12, "minute": 1}
